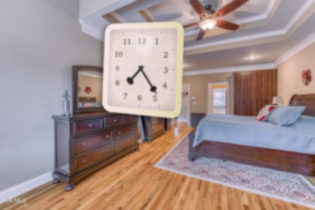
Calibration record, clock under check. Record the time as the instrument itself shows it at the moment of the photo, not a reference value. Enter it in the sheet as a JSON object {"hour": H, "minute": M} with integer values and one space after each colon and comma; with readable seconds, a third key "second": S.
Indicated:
{"hour": 7, "minute": 24}
